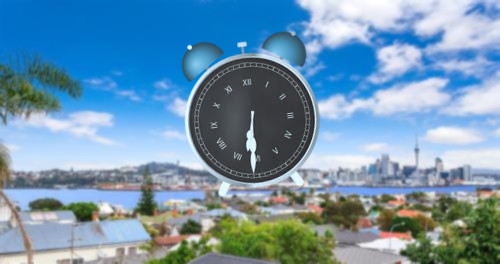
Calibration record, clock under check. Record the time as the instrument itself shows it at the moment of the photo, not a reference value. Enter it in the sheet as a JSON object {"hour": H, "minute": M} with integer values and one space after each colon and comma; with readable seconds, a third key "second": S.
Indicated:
{"hour": 6, "minute": 31}
